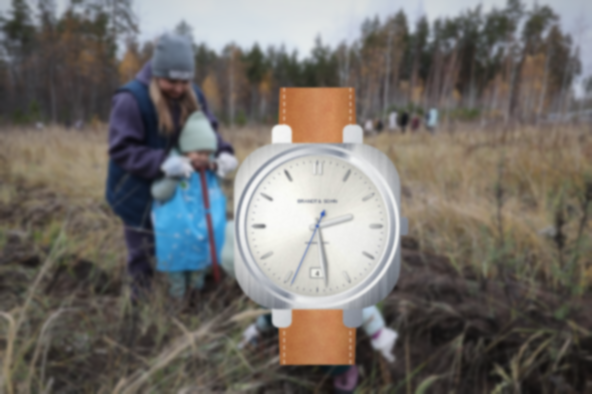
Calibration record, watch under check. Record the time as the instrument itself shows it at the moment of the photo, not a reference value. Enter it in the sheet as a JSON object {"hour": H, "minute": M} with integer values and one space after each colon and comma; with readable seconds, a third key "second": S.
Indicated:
{"hour": 2, "minute": 28, "second": 34}
